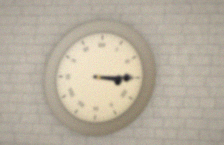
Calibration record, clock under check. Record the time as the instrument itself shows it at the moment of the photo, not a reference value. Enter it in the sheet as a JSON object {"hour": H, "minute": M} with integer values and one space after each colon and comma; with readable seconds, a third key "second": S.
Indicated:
{"hour": 3, "minute": 15}
